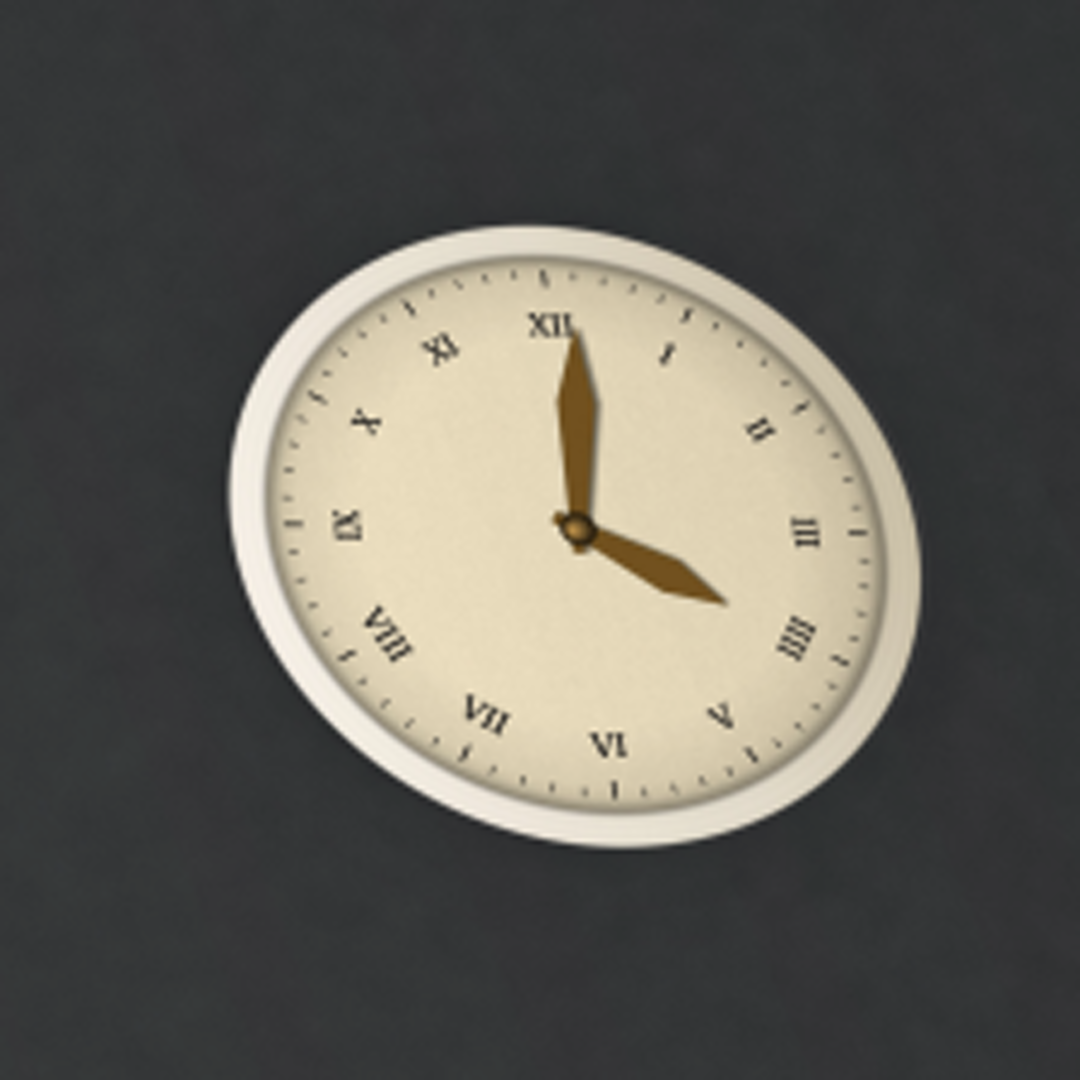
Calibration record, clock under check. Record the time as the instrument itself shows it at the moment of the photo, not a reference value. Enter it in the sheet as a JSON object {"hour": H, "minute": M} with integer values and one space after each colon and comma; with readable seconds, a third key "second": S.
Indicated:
{"hour": 4, "minute": 1}
